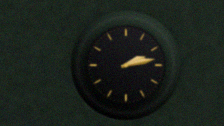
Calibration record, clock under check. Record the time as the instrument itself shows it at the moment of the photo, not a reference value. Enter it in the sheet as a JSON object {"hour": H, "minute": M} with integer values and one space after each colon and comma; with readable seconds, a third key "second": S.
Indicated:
{"hour": 2, "minute": 13}
